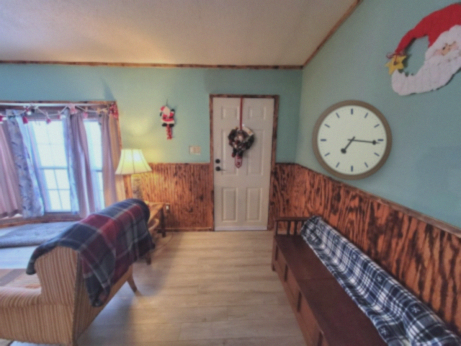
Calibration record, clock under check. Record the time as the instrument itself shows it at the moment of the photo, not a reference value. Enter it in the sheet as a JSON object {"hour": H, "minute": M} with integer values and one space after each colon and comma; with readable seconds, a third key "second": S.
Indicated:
{"hour": 7, "minute": 16}
